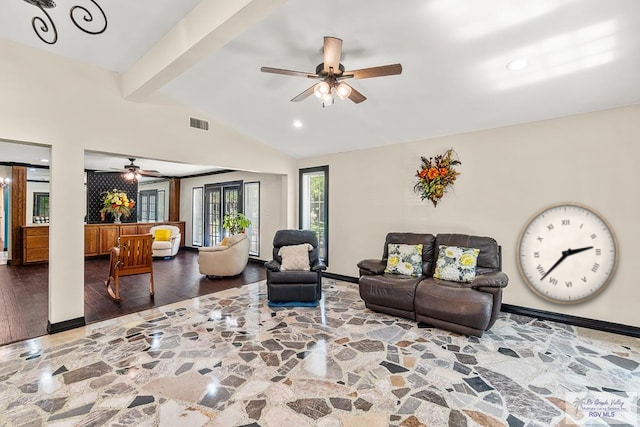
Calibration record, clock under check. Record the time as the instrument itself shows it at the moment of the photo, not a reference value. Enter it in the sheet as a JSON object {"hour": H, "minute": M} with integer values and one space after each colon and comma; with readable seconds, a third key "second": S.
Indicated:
{"hour": 2, "minute": 38}
